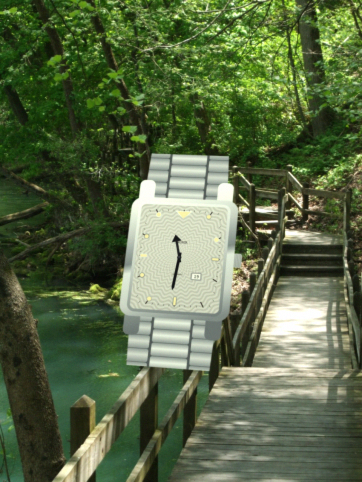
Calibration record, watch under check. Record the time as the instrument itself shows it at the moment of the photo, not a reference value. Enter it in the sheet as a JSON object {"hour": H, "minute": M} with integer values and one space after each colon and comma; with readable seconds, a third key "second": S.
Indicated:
{"hour": 11, "minute": 31}
